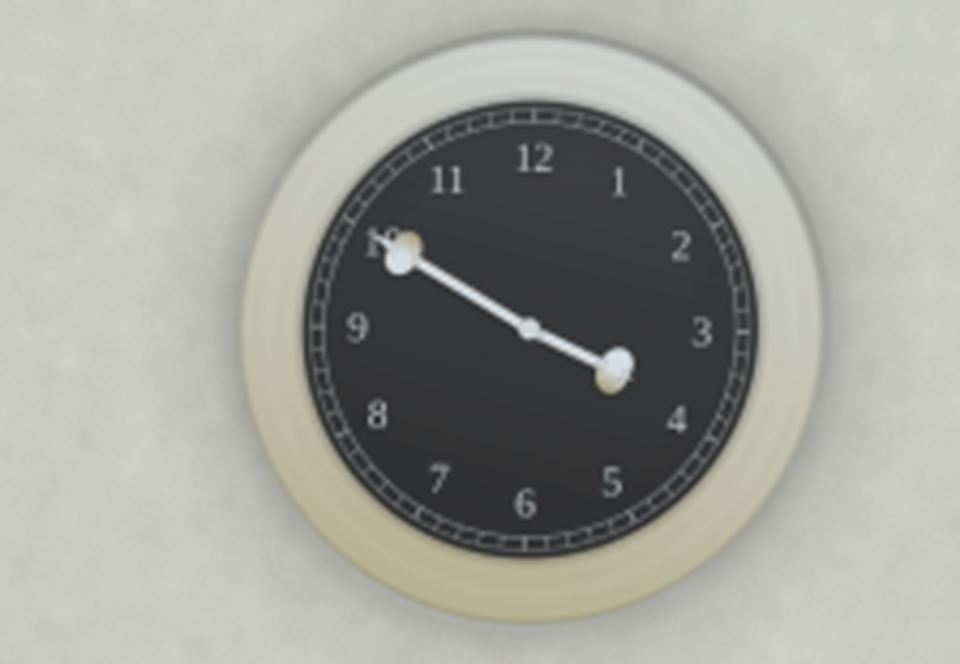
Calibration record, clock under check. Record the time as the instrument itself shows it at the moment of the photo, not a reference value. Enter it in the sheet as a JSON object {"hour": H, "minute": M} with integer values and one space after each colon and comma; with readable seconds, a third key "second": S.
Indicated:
{"hour": 3, "minute": 50}
